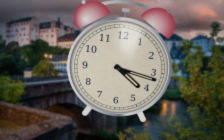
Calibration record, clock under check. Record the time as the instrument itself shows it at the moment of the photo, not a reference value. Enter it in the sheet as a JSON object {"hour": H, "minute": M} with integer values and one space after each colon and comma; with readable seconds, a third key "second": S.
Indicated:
{"hour": 4, "minute": 17}
